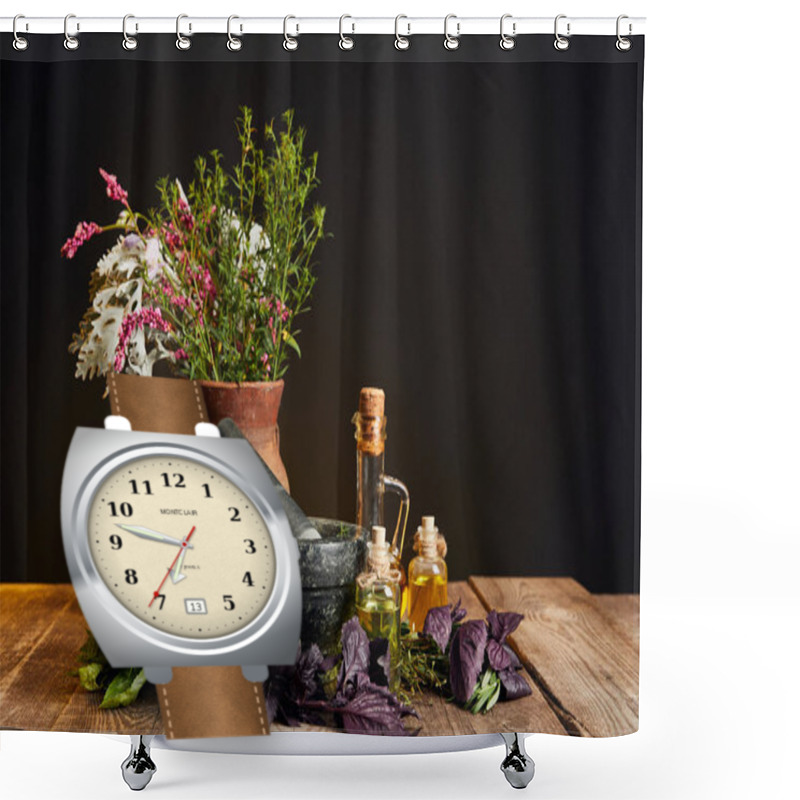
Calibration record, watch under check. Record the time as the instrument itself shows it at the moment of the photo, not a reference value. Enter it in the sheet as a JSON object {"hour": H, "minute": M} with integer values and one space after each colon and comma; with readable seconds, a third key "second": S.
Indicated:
{"hour": 6, "minute": 47, "second": 36}
